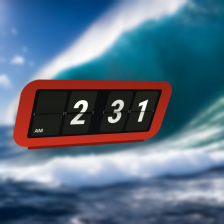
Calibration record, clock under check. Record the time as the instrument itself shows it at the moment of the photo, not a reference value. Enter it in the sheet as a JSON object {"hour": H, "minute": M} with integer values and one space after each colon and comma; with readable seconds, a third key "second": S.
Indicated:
{"hour": 2, "minute": 31}
